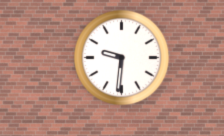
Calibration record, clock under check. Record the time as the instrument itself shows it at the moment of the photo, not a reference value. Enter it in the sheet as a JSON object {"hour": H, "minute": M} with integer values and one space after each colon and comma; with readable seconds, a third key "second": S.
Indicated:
{"hour": 9, "minute": 31}
